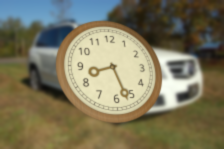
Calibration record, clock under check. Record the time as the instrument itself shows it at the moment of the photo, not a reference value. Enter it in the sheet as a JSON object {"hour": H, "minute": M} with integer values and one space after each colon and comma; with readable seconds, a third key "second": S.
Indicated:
{"hour": 8, "minute": 27}
